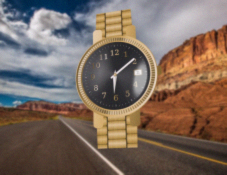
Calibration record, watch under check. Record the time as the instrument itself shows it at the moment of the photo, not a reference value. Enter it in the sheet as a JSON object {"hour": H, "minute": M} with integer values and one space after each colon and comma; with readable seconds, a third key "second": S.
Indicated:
{"hour": 6, "minute": 9}
